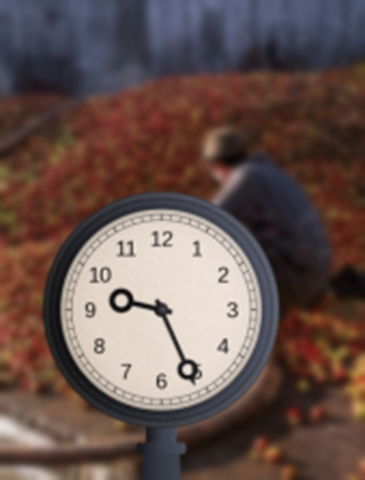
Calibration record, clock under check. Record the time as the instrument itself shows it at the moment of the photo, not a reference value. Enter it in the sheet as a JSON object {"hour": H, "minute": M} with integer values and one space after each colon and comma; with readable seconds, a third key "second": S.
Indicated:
{"hour": 9, "minute": 26}
